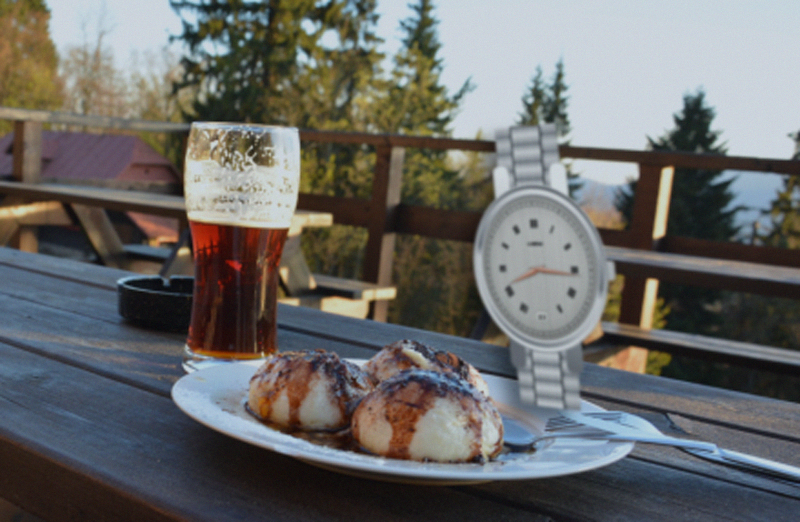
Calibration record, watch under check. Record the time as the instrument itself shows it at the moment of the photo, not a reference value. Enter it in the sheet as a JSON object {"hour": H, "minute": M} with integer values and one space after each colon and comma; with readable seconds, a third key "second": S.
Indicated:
{"hour": 8, "minute": 16}
